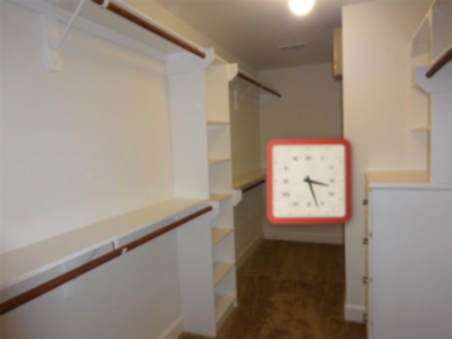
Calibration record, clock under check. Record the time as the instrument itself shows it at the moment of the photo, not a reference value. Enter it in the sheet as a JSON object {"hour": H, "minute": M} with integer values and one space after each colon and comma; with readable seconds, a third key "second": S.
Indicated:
{"hour": 3, "minute": 27}
